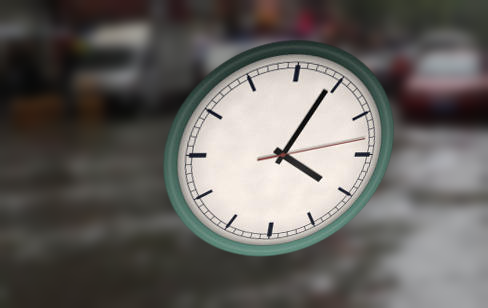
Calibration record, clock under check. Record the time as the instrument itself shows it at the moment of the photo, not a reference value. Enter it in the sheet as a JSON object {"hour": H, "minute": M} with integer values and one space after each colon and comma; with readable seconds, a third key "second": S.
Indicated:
{"hour": 4, "minute": 4, "second": 13}
